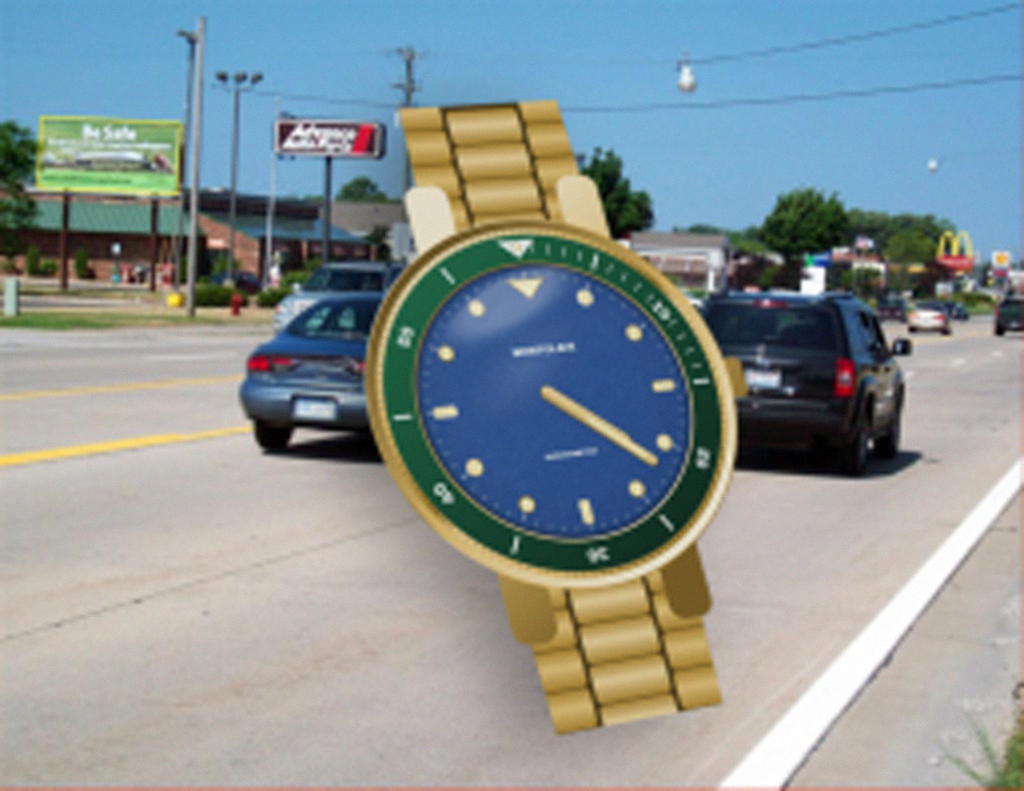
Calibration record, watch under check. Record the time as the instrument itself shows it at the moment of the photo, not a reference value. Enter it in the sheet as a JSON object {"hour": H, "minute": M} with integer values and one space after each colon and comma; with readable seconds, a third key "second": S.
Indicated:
{"hour": 4, "minute": 22}
